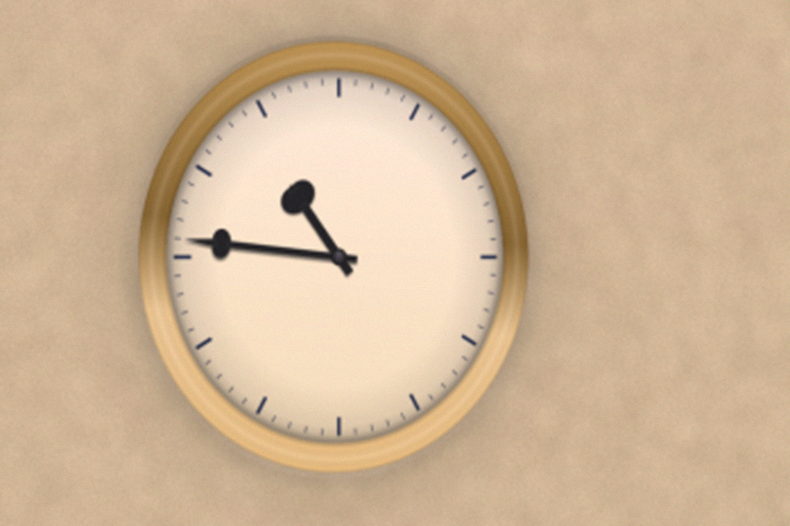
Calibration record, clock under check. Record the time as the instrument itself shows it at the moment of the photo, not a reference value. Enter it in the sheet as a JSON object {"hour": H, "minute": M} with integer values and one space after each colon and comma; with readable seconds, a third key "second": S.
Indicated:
{"hour": 10, "minute": 46}
